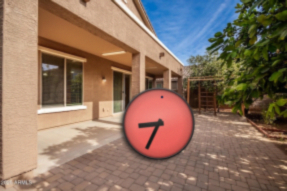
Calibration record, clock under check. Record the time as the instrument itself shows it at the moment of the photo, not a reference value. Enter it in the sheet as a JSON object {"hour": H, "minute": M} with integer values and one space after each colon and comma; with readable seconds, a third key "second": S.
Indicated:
{"hour": 8, "minute": 33}
